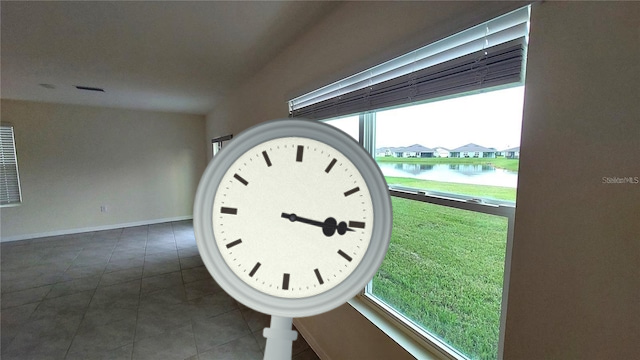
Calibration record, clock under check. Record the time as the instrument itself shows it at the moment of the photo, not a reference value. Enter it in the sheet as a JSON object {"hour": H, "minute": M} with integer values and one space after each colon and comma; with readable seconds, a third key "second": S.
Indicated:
{"hour": 3, "minute": 16}
